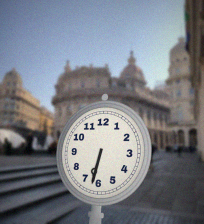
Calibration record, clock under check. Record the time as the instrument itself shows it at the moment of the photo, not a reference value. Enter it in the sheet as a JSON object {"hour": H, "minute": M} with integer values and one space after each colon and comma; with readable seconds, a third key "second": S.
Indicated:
{"hour": 6, "minute": 32}
